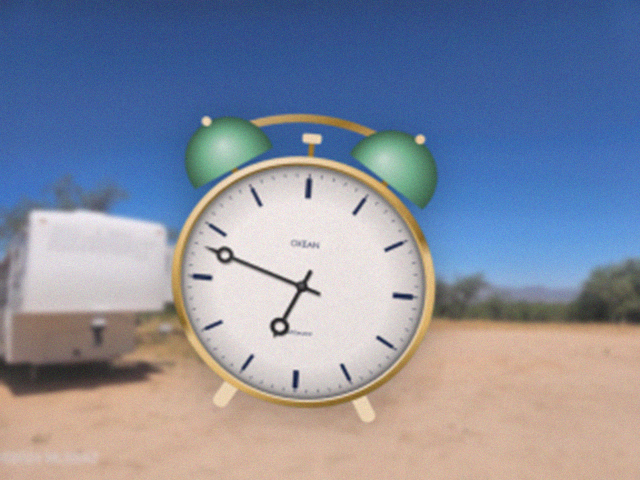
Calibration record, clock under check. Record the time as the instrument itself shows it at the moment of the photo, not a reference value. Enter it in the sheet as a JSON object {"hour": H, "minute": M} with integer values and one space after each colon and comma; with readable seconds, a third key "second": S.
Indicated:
{"hour": 6, "minute": 48}
